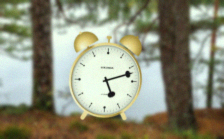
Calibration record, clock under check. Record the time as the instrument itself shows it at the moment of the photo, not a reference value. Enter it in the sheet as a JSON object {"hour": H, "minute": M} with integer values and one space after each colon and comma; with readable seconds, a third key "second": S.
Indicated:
{"hour": 5, "minute": 12}
